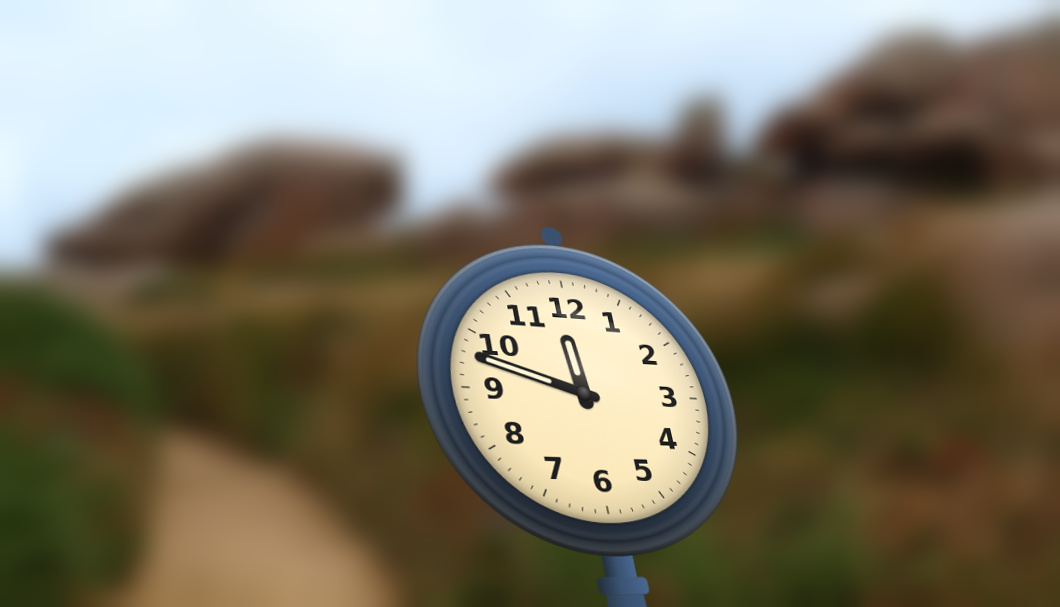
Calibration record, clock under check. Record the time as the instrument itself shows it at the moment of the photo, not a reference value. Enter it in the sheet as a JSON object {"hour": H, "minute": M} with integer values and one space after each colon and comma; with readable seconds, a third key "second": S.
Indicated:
{"hour": 11, "minute": 48}
